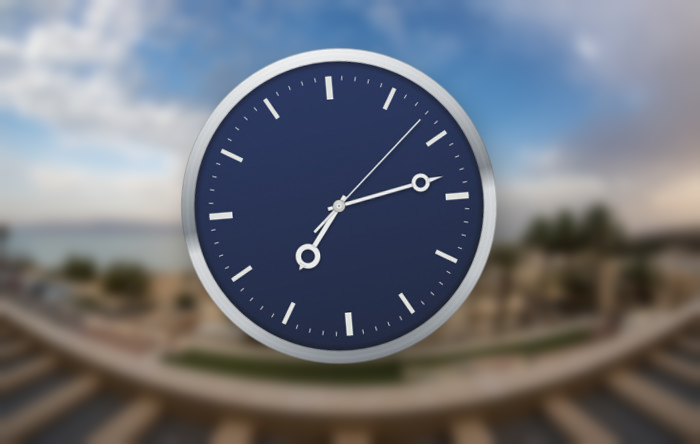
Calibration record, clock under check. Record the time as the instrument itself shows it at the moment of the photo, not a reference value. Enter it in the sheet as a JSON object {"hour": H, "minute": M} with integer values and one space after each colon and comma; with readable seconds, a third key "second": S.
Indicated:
{"hour": 7, "minute": 13, "second": 8}
